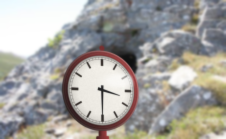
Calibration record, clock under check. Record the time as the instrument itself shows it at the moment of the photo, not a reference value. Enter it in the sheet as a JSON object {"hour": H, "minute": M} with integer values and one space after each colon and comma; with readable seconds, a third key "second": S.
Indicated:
{"hour": 3, "minute": 30}
